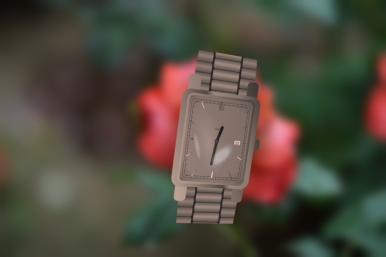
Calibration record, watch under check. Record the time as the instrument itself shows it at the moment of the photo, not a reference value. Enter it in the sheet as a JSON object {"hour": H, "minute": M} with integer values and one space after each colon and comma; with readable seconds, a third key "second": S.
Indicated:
{"hour": 12, "minute": 31}
